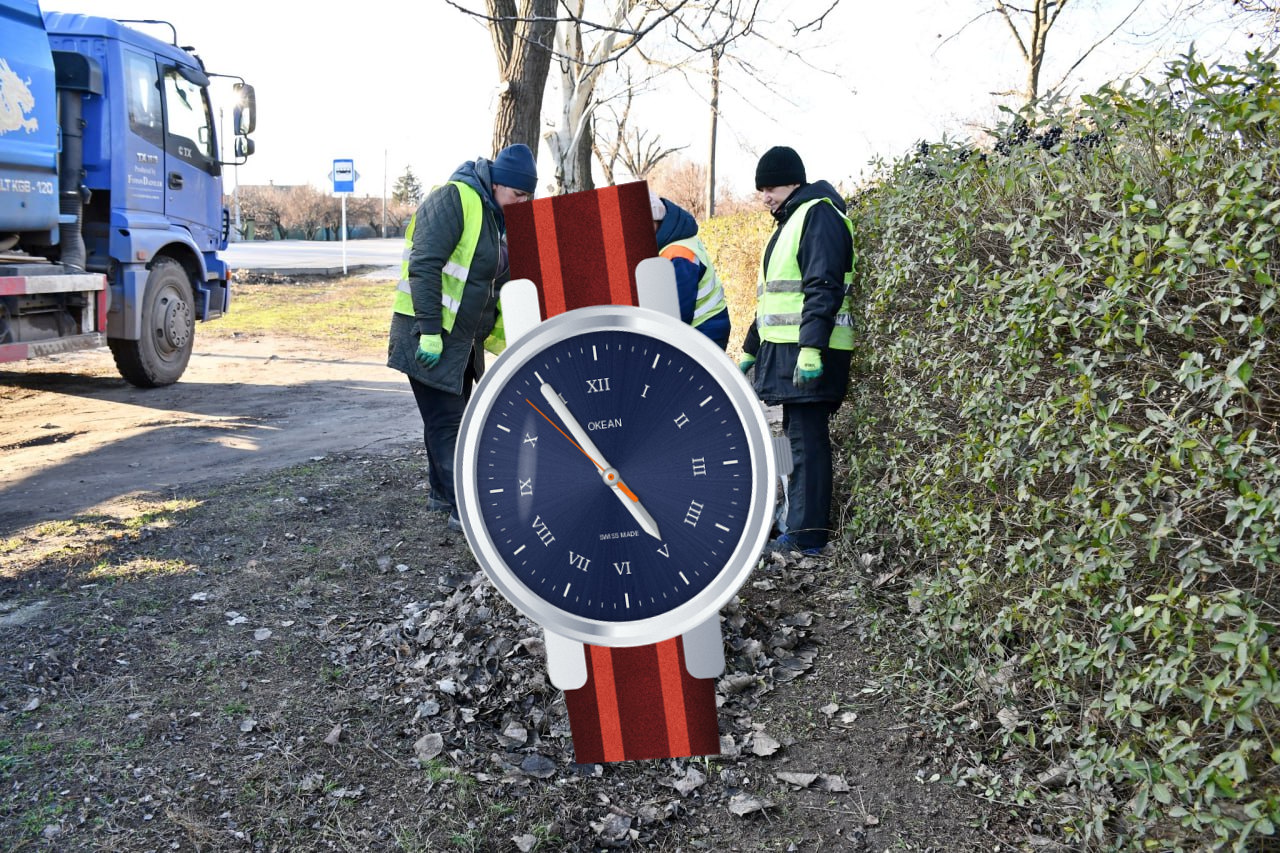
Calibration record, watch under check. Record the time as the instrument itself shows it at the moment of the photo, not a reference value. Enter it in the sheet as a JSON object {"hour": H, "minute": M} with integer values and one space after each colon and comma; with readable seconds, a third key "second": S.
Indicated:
{"hour": 4, "minute": 54, "second": 53}
